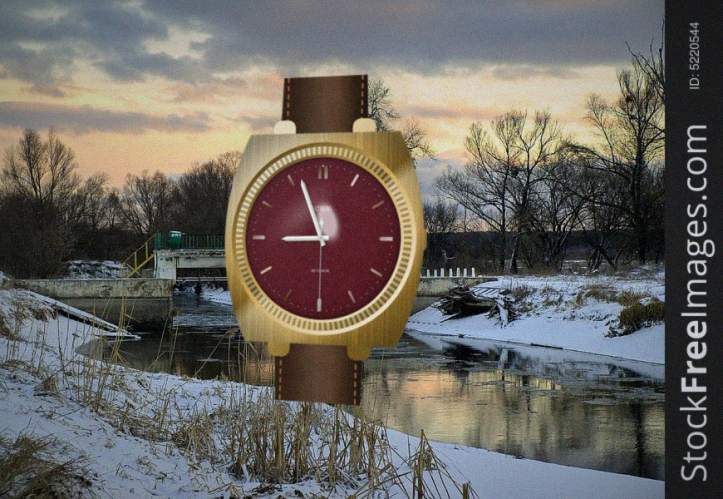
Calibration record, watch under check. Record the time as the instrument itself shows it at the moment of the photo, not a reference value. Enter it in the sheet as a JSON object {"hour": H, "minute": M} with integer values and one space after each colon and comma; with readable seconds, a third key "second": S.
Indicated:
{"hour": 8, "minute": 56, "second": 30}
